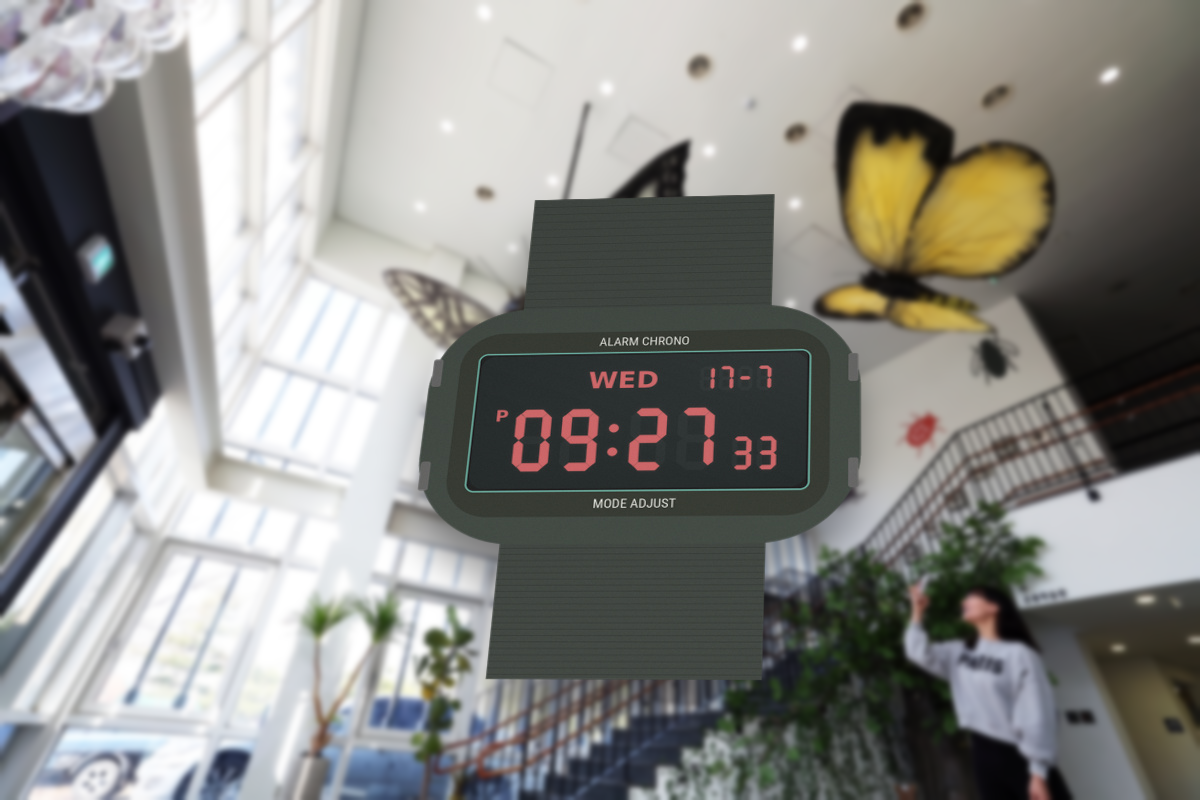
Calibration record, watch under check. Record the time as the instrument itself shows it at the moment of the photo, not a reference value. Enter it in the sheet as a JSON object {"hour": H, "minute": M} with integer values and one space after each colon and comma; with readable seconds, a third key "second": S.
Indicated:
{"hour": 9, "minute": 27, "second": 33}
